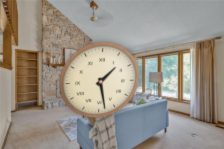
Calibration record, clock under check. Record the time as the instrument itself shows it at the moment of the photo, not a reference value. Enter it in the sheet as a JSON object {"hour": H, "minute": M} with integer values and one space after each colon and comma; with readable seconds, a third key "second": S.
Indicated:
{"hour": 1, "minute": 28}
